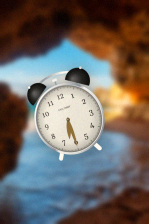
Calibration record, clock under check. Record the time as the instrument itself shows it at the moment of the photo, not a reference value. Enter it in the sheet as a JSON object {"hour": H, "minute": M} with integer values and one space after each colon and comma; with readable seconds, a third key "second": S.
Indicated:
{"hour": 6, "minute": 30}
